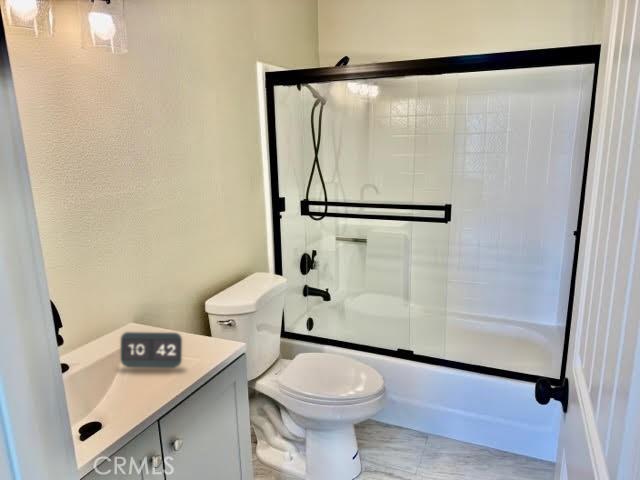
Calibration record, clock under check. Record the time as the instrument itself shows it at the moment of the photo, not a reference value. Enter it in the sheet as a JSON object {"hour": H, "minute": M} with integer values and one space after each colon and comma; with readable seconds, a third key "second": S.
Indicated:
{"hour": 10, "minute": 42}
